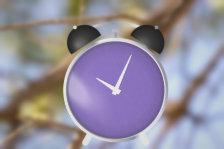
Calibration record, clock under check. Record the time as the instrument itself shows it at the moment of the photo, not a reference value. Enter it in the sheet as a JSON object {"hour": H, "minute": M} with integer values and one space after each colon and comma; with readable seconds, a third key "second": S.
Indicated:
{"hour": 10, "minute": 4}
